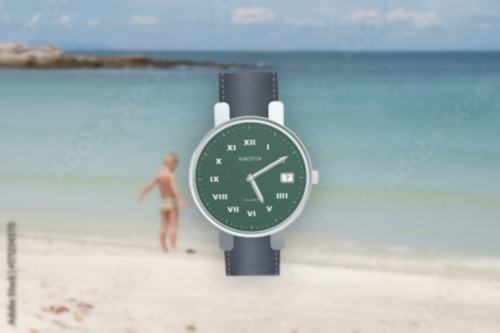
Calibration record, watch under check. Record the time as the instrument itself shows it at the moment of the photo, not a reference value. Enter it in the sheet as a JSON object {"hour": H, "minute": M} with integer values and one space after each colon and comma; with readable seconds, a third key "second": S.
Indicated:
{"hour": 5, "minute": 10}
